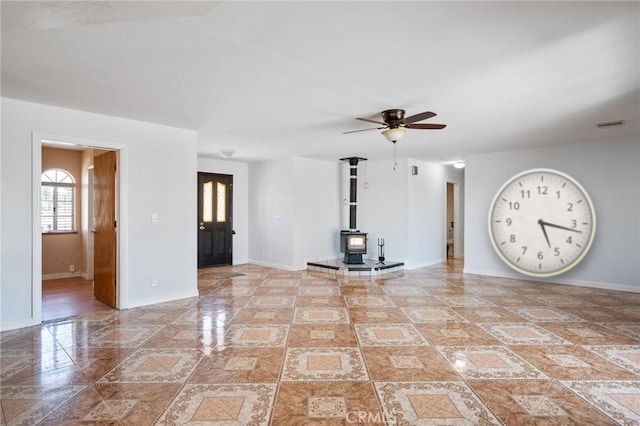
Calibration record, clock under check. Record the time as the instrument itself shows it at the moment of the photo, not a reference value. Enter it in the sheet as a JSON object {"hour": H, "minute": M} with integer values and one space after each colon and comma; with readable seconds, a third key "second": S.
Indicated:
{"hour": 5, "minute": 17}
